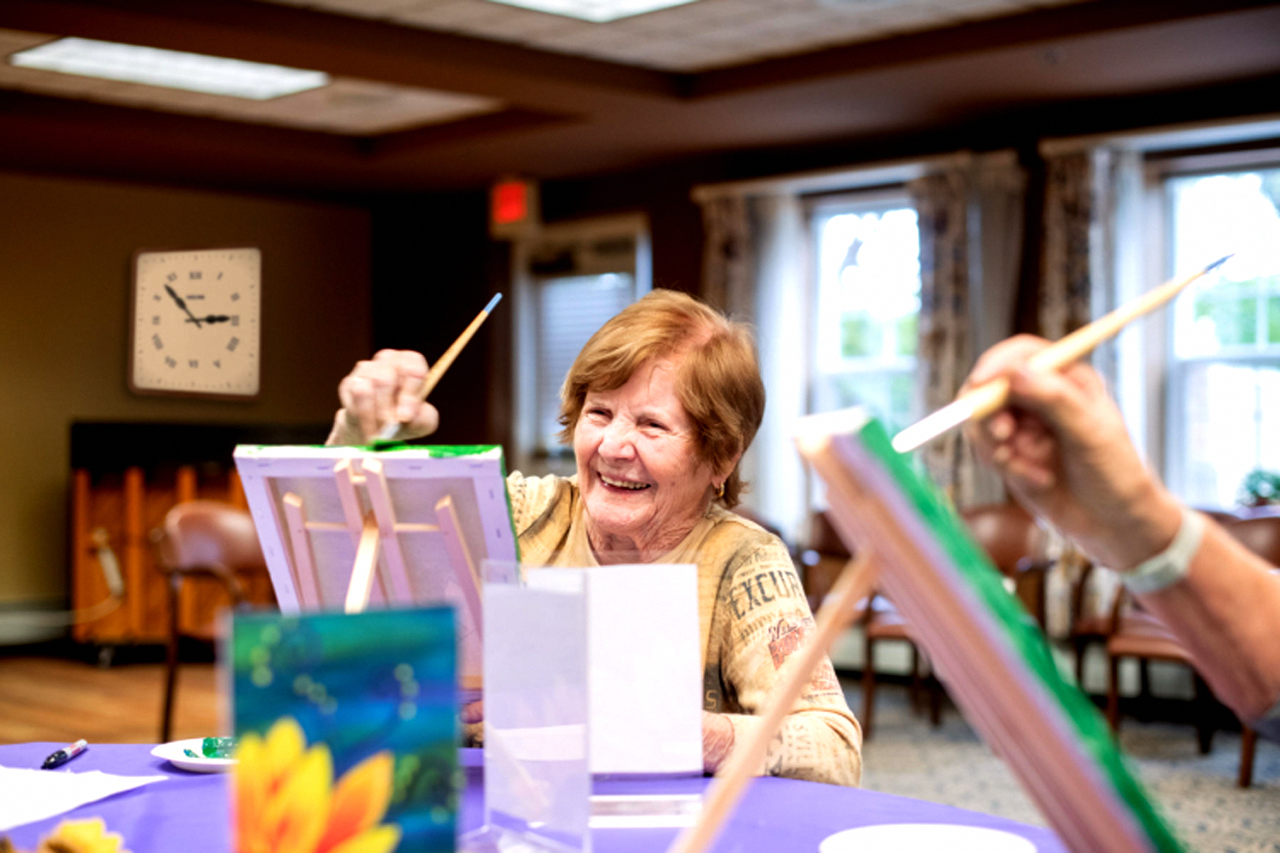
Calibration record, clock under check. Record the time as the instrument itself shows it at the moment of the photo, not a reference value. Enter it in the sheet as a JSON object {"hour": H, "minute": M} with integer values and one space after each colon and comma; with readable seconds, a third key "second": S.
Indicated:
{"hour": 2, "minute": 53}
